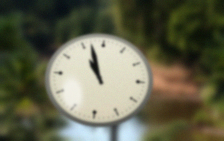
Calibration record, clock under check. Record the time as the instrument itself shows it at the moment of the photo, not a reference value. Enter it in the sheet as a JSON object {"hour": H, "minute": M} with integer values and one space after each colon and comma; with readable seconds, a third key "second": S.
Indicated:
{"hour": 10, "minute": 57}
